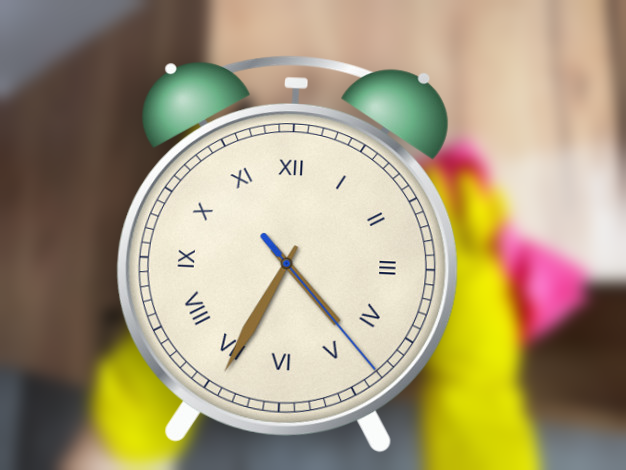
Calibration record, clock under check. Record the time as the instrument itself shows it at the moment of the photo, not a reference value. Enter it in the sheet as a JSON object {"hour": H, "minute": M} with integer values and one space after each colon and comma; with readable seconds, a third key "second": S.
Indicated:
{"hour": 4, "minute": 34, "second": 23}
